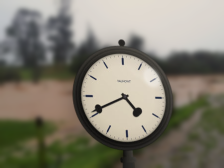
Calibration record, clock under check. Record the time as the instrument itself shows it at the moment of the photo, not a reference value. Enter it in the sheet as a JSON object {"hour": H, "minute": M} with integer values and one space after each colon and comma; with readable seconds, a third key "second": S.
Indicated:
{"hour": 4, "minute": 41}
